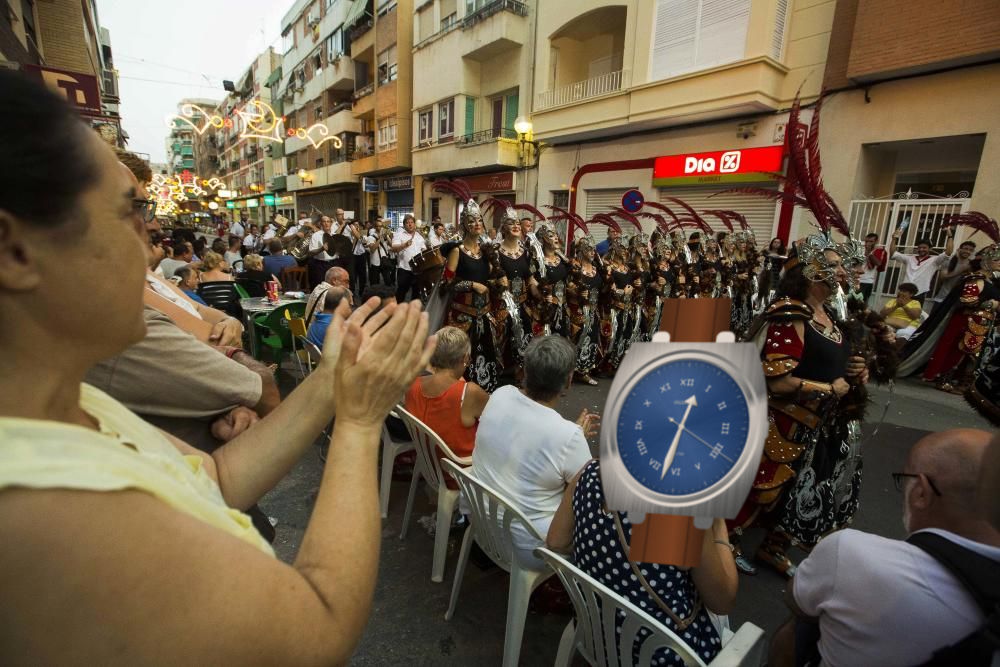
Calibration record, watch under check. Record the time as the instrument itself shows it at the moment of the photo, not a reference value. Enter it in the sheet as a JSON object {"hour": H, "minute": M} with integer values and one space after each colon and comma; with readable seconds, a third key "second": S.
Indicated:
{"hour": 12, "minute": 32, "second": 20}
